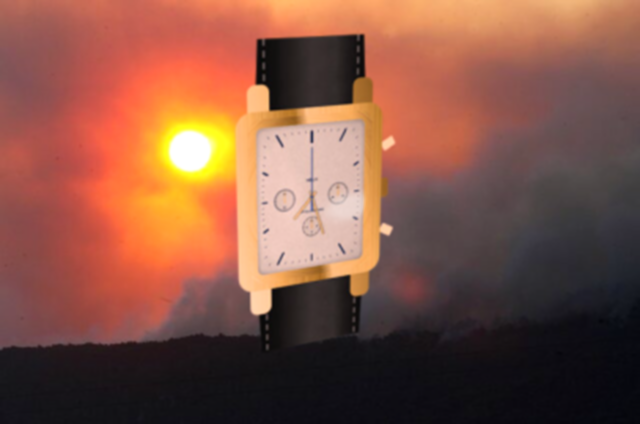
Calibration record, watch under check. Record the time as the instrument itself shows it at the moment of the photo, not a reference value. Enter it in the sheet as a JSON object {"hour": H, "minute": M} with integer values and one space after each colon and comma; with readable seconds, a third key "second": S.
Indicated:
{"hour": 7, "minute": 27}
